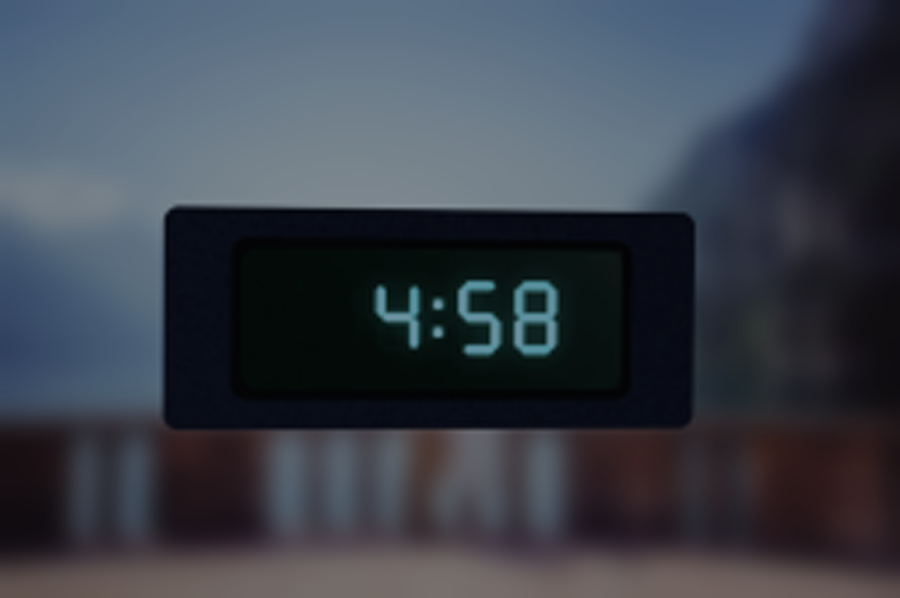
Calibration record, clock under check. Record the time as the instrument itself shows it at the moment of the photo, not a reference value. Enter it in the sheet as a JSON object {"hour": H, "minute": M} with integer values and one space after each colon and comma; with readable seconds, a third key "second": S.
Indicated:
{"hour": 4, "minute": 58}
